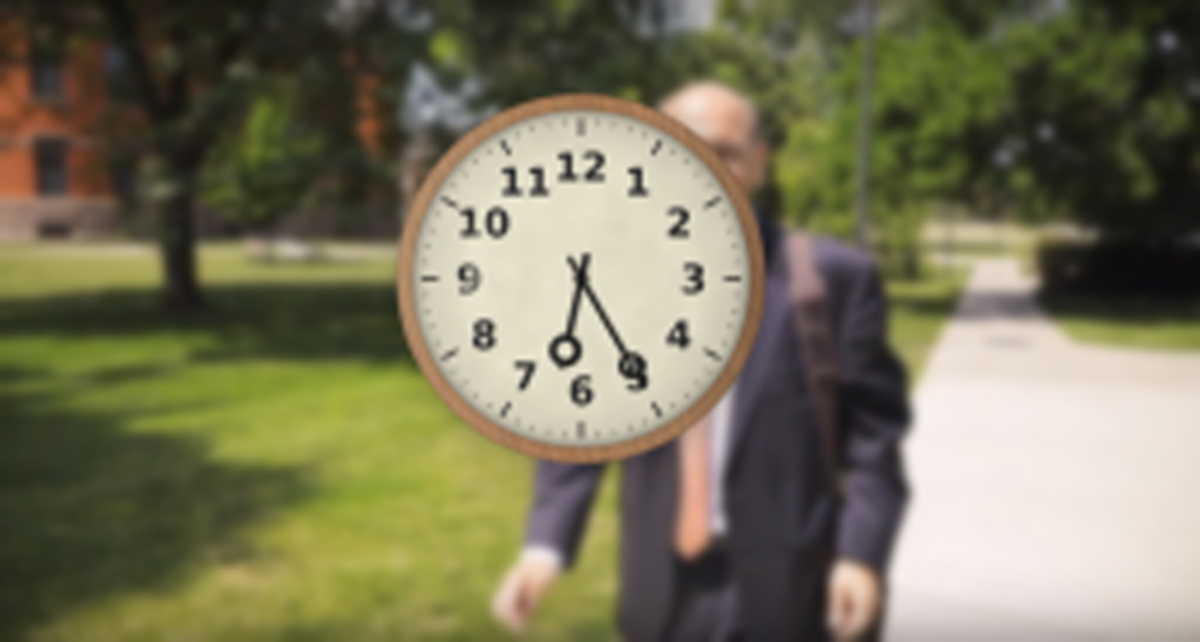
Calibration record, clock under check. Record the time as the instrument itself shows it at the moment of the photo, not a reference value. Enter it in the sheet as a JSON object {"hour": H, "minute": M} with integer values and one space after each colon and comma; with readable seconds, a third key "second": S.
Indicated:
{"hour": 6, "minute": 25}
